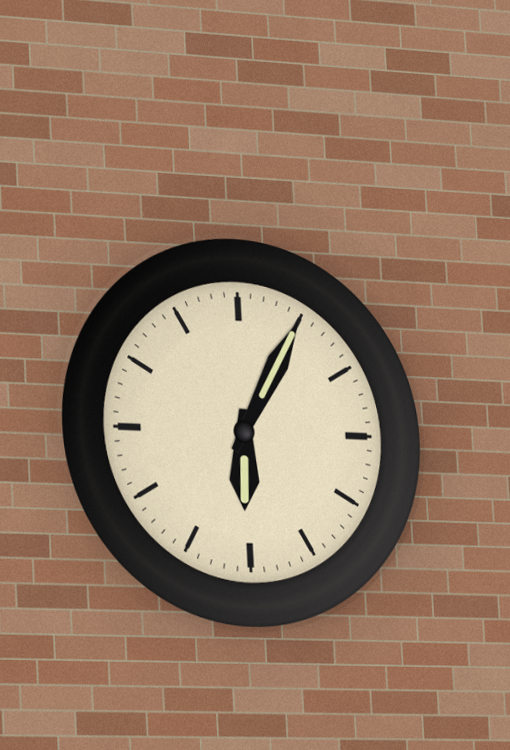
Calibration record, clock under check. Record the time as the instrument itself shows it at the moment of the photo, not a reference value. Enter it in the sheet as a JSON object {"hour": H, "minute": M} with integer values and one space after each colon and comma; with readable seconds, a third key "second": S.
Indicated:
{"hour": 6, "minute": 5}
